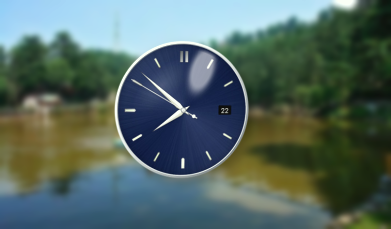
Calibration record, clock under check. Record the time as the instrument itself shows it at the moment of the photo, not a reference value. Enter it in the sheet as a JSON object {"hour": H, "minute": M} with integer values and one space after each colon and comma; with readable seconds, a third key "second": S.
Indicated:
{"hour": 7, "minute": 51, "second": 50}
